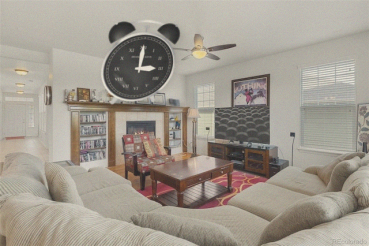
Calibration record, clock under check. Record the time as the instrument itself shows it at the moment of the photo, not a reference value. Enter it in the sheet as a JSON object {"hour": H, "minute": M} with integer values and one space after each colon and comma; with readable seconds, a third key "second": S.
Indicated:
{"hour": 3, "minute": 0}
